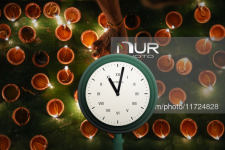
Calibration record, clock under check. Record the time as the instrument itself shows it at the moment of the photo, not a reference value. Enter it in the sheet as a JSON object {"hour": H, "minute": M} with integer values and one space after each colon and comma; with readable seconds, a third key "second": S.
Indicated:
{"hour": 11, "minute": 2}
